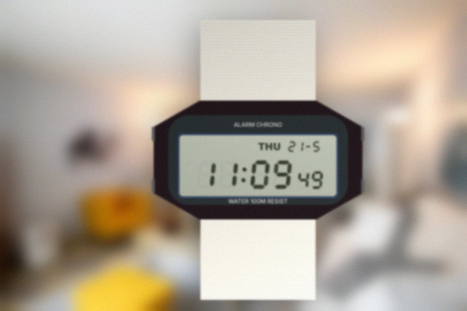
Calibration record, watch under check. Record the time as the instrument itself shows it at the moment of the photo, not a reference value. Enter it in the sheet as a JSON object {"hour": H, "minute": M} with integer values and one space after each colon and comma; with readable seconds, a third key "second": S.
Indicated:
{"hour": 11, "minute": 9, "second": 49}
